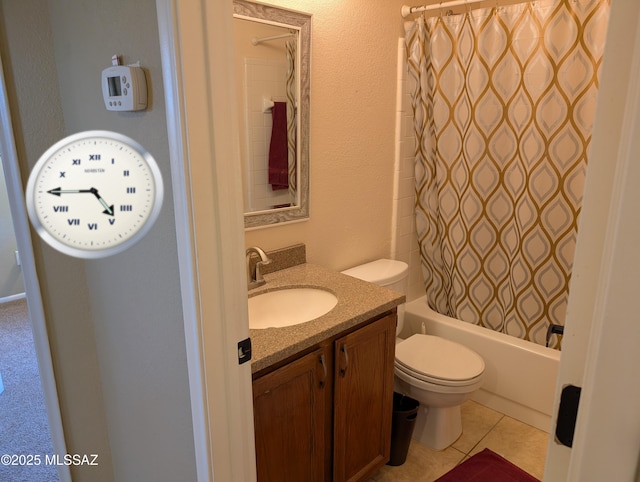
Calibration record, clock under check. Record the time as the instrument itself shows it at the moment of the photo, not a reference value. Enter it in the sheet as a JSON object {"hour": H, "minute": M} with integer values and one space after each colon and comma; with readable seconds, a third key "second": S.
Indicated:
{"hour": 4, "minute": 45}
